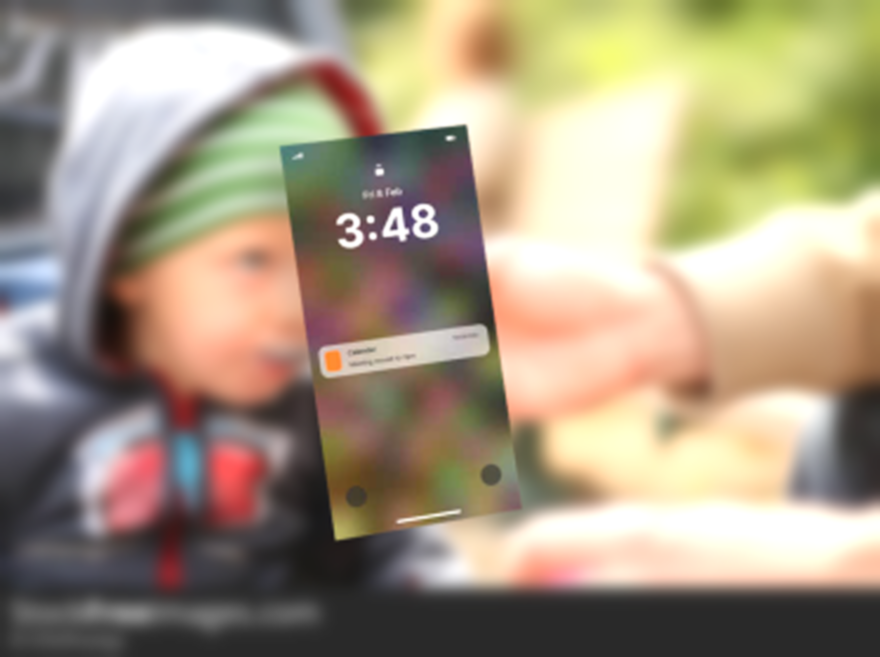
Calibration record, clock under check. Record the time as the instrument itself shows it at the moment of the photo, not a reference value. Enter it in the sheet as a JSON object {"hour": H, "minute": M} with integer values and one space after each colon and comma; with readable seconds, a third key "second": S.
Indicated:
{"hour": 3, "minute": 48}
